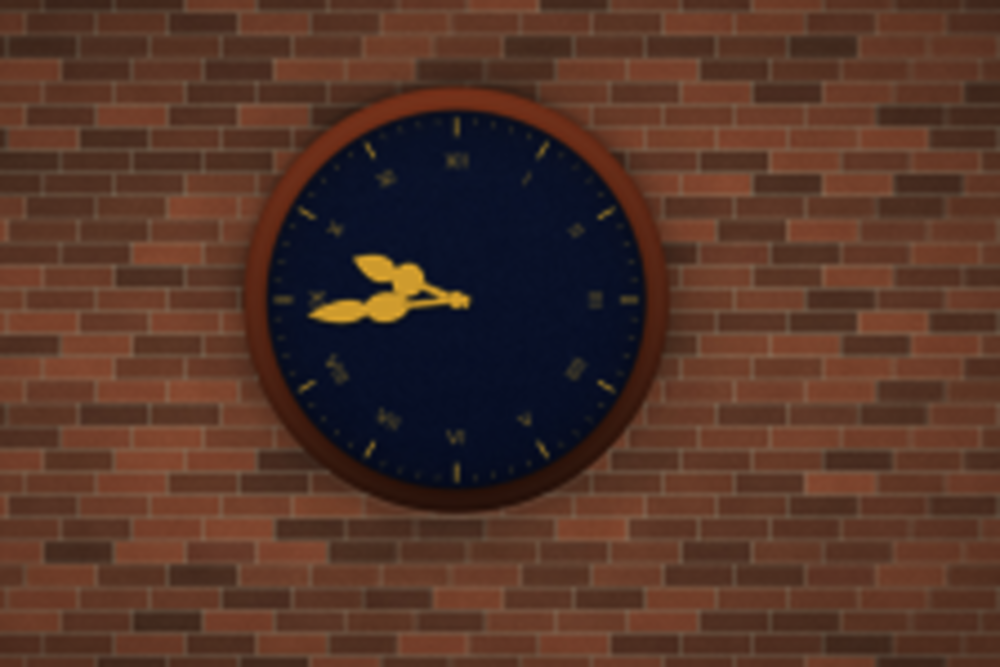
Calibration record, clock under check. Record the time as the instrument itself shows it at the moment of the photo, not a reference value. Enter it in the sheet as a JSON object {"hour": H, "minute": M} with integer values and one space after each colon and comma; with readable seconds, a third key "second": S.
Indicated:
{"hour": 9, "minute": 44}
